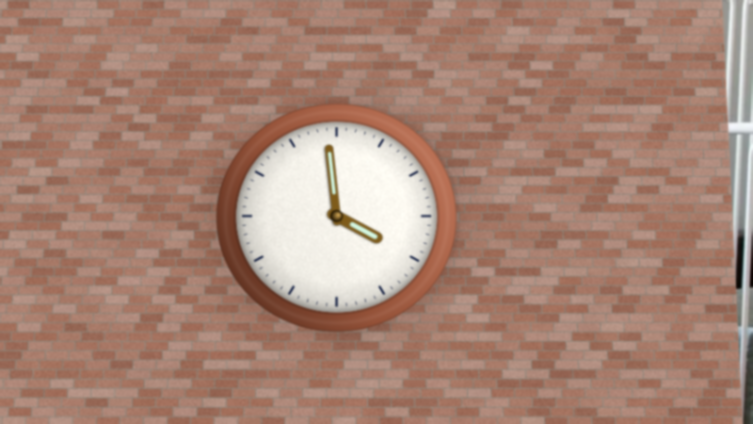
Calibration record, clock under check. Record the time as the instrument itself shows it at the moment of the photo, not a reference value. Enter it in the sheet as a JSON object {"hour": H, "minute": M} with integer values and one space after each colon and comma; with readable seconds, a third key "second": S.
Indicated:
{"hour": 3, "minute": 59}
